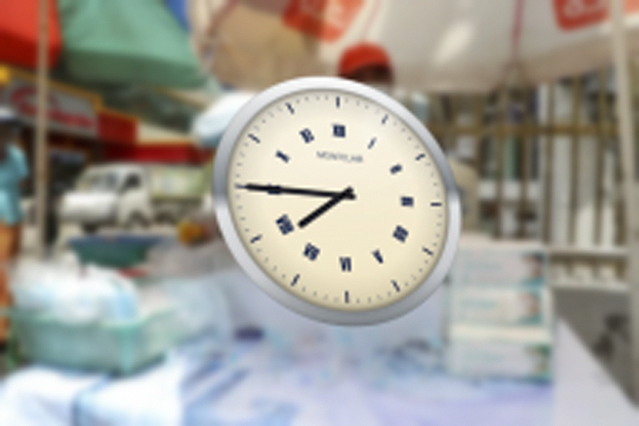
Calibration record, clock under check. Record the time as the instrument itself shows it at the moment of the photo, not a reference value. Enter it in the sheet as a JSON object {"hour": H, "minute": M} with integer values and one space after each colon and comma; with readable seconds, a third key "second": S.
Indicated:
{"hour": 7, "minute": 45}
